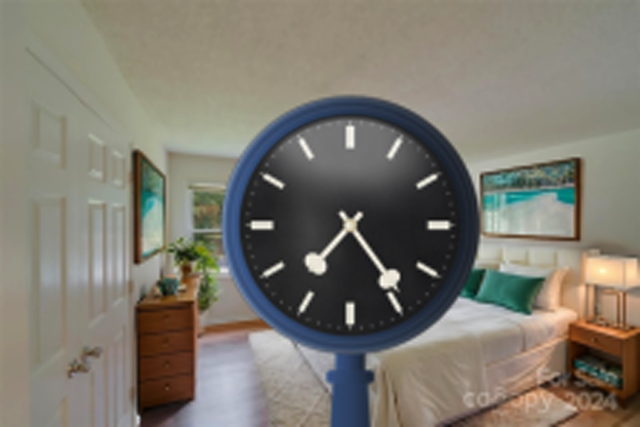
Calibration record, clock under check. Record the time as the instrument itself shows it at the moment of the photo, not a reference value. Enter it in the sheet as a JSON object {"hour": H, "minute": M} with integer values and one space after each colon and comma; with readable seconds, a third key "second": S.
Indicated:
{"hour": 7, "minute": 24}
